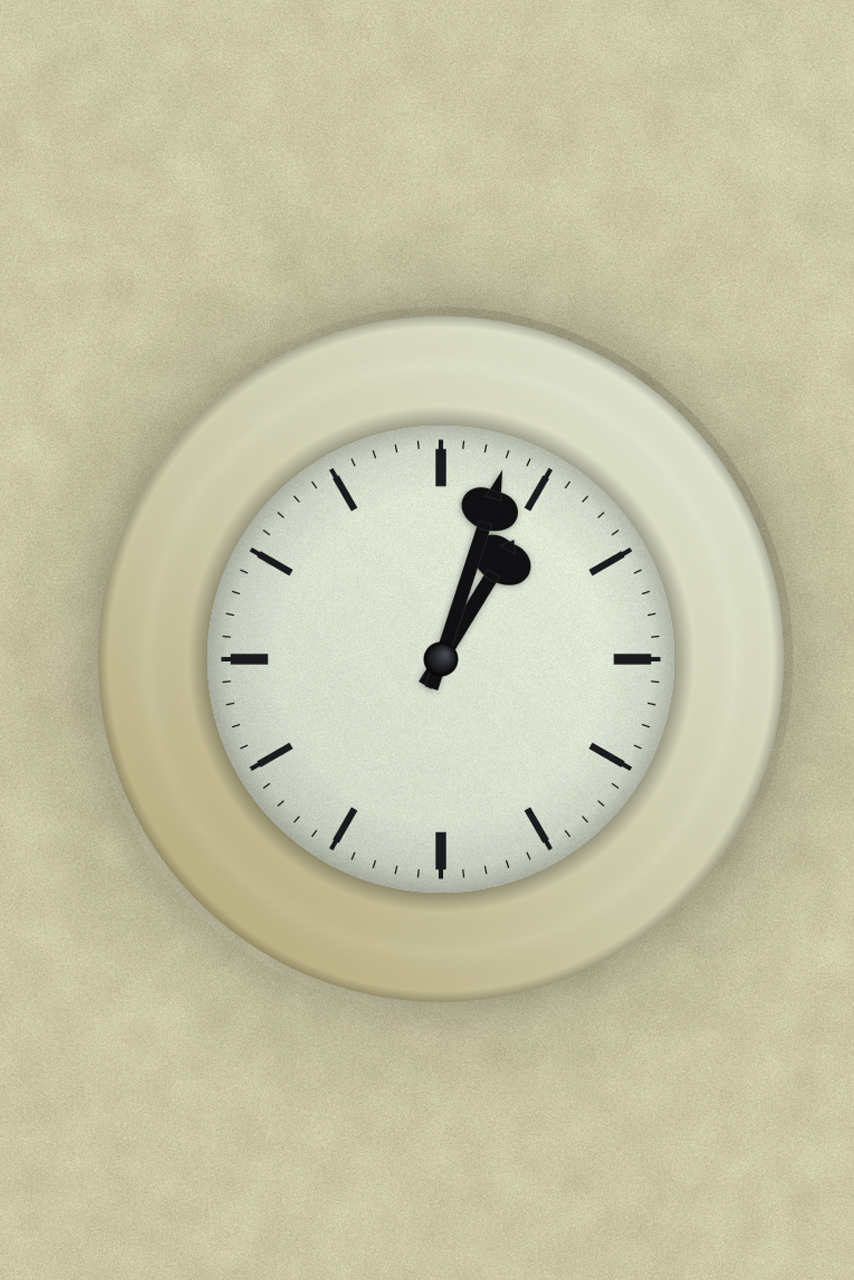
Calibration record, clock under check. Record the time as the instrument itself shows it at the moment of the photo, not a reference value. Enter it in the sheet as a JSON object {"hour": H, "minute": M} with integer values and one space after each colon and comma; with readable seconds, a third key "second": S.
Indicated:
{"hour": 1, "minute": 3}
